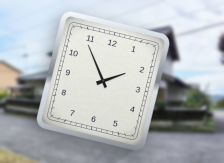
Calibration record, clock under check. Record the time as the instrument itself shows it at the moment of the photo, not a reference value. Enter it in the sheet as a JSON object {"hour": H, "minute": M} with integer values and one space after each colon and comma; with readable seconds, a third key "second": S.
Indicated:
{"hour": 1, "minute": 54}
